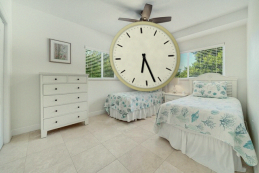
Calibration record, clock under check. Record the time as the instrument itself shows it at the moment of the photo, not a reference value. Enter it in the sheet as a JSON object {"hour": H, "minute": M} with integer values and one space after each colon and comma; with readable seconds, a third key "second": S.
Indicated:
{"hour": 6, "minute": 27}
